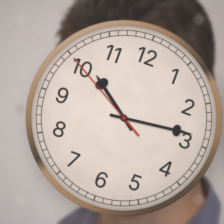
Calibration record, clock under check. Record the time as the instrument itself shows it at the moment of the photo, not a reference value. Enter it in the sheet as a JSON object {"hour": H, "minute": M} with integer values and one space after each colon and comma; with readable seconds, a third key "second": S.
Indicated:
{"hour": 10, "minute": 13, "second": 50}
